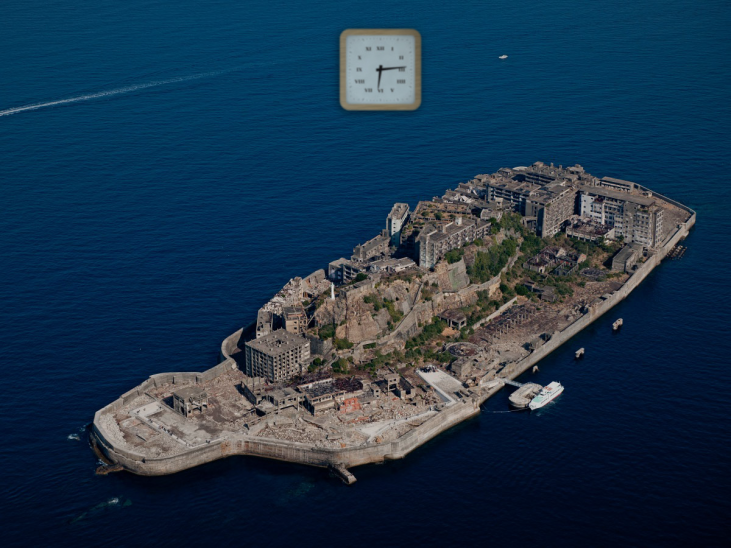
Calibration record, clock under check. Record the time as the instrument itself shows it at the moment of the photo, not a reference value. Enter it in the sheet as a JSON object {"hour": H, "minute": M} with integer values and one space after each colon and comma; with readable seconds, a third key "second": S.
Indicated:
{"hour": 6, "minute": 14}
